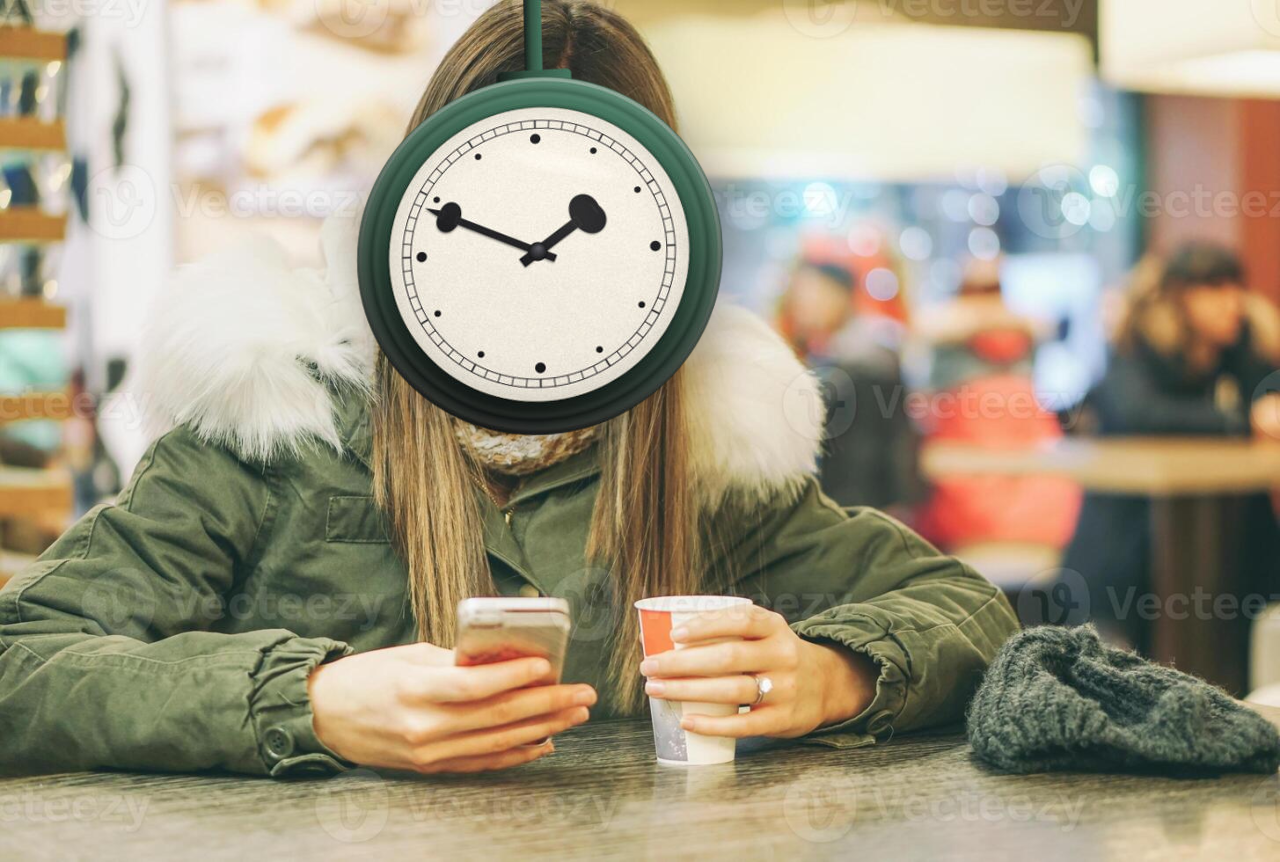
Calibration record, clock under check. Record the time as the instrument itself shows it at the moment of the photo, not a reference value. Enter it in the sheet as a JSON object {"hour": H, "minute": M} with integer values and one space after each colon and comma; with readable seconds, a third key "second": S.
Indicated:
{"hour": 1, "minute": 49}
